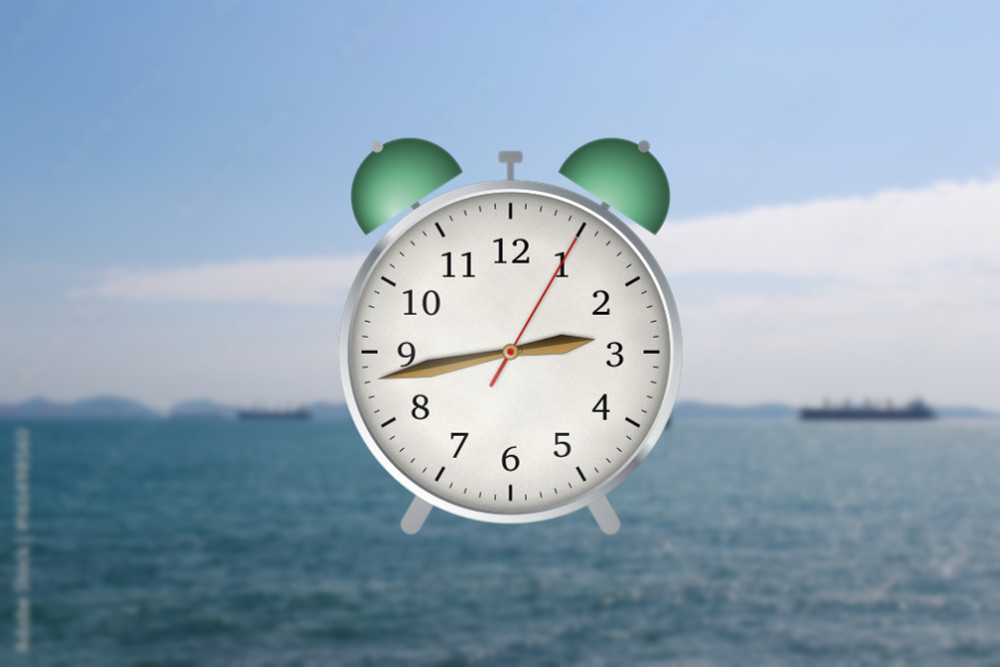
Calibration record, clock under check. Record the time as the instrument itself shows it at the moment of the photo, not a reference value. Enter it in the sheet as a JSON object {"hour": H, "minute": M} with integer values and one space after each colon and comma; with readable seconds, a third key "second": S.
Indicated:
{"hour": 2, "minute": 43, "second": 5}
